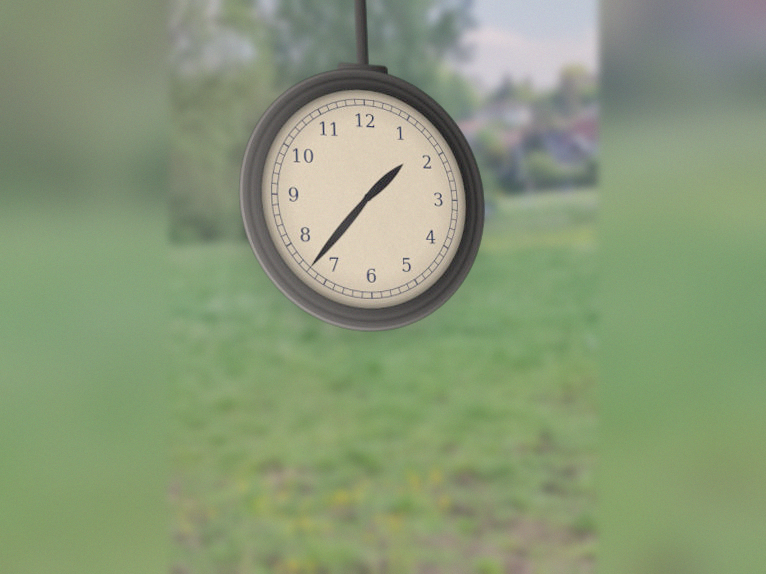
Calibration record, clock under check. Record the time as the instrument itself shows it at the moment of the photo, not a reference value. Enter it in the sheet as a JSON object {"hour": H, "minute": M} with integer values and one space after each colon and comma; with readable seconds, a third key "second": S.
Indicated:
{"hour": 1, "minute": 37}
